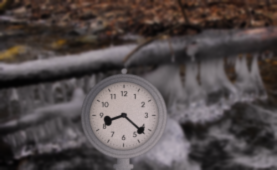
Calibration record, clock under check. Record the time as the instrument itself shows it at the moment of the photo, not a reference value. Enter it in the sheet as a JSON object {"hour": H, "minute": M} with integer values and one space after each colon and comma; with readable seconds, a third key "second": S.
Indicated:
{"hour": 8, "minute": 22}
